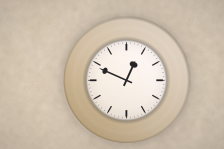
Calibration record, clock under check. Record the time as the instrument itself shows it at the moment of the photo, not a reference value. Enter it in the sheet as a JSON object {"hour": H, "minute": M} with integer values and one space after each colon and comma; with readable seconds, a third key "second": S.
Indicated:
{"hour": 12, "minute": 49}
